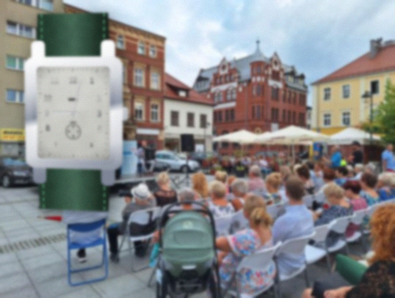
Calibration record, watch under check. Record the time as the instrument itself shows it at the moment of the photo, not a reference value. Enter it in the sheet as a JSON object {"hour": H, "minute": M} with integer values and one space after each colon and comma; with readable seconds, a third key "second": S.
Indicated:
{"hour": 9, "minute": 2}
